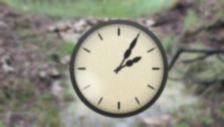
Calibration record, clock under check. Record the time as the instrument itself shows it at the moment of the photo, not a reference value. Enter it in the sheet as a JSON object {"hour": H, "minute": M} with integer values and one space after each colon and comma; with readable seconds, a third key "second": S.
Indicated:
{"hour": 2, "minute": 5}
